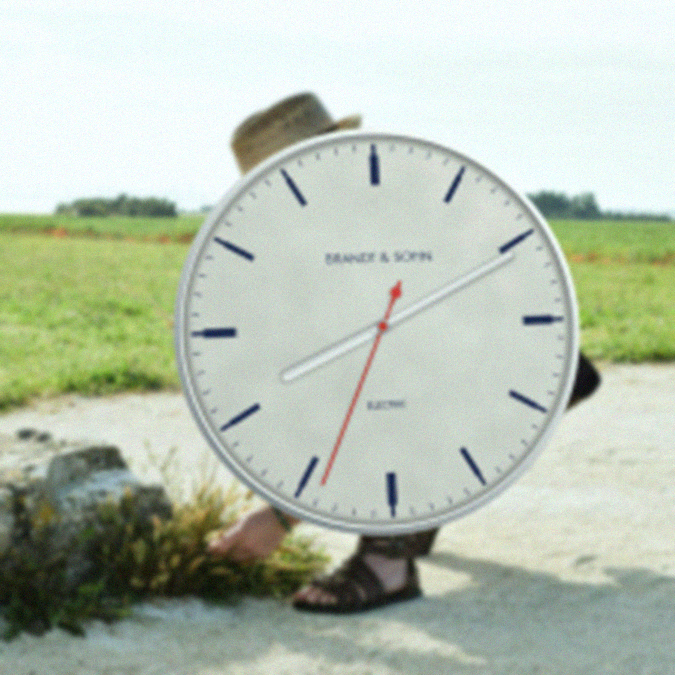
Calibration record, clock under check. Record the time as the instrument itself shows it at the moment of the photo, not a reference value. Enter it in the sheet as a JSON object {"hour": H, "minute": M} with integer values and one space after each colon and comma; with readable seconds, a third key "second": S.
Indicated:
{"hour": 8, "minute": 10, "second": 34}
